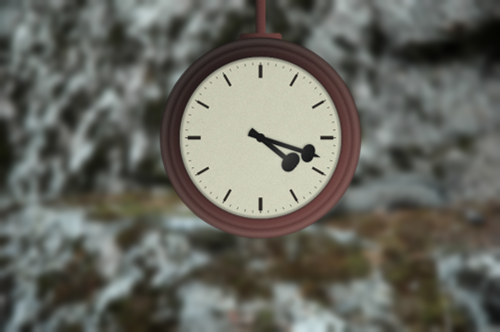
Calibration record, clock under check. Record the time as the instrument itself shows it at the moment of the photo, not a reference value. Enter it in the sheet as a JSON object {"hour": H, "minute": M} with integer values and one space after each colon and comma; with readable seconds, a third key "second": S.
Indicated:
{"hour": 4, "minute": 18}
